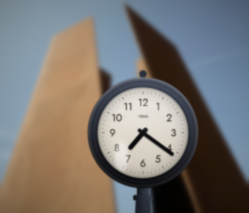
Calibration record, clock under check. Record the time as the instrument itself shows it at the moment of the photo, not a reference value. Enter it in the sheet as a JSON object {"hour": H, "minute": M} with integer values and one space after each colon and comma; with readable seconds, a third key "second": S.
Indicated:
{"hour": 7, "minute": 21}
